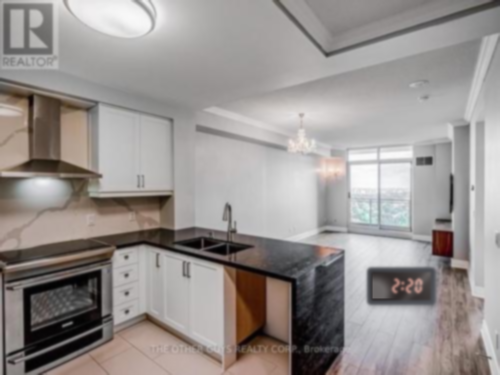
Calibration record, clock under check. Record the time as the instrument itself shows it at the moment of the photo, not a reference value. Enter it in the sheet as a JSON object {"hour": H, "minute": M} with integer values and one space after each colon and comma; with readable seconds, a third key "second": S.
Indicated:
{"hour": 2, "minute": 20}
